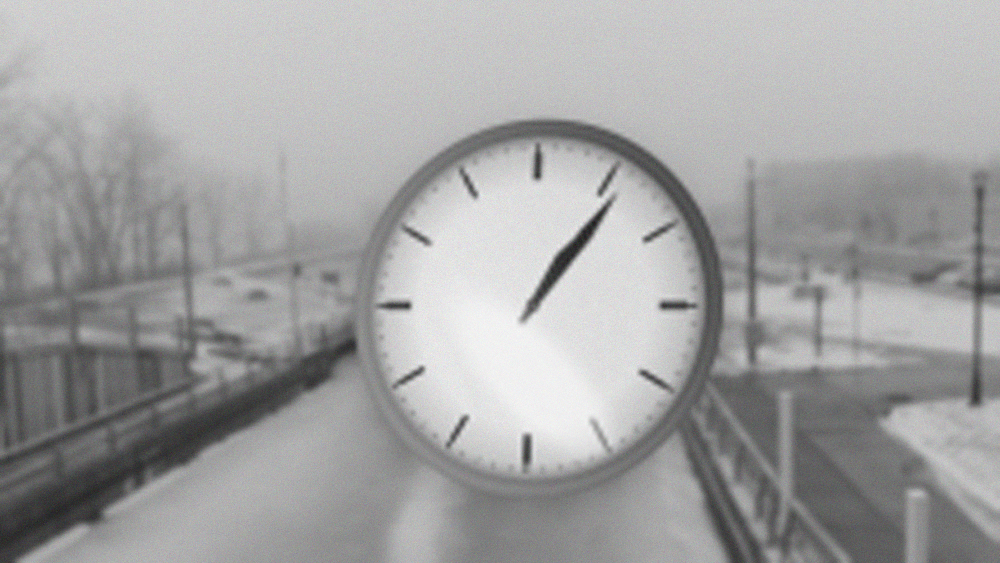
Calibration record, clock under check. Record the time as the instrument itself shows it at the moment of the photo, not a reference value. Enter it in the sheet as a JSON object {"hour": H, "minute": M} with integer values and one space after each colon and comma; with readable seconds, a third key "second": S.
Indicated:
{"hour": 1, "minute": 6}
